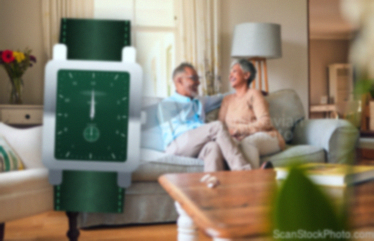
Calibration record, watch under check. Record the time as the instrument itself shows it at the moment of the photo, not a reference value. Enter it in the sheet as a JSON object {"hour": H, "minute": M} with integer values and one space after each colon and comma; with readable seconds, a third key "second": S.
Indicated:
{"hour": 12, "minute": 0}
